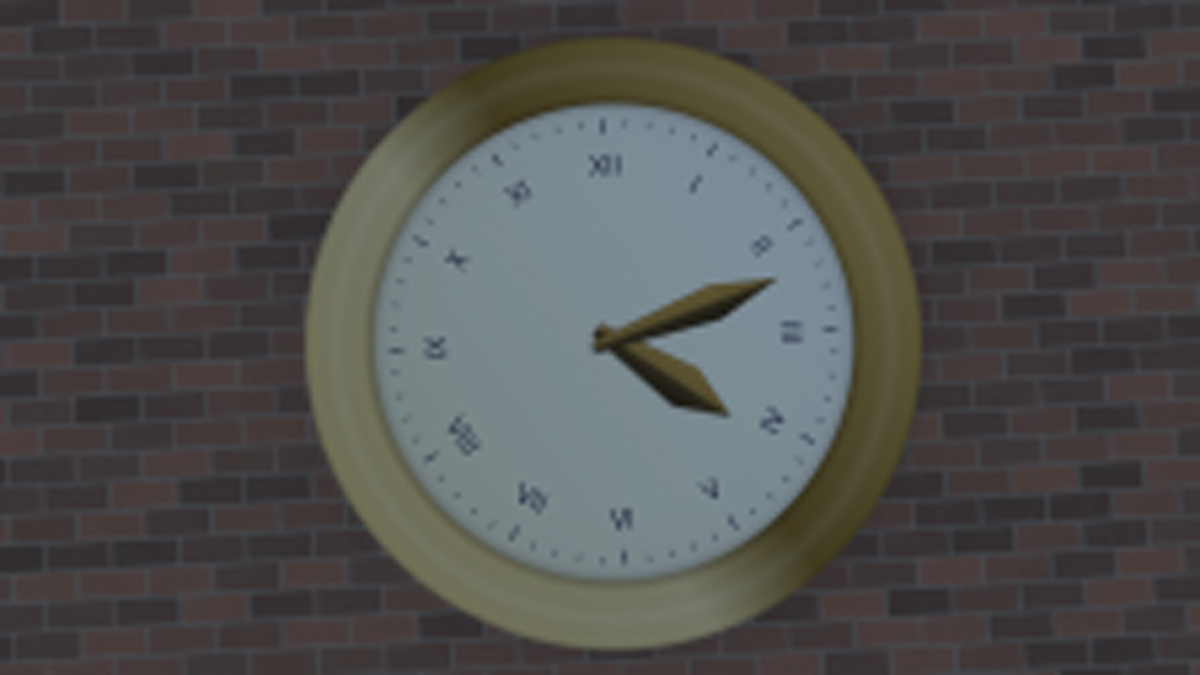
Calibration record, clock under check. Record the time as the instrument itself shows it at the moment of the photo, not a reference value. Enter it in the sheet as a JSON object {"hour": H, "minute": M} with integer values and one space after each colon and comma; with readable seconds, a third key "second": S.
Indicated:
{"hour": 4, "minute": 12}
